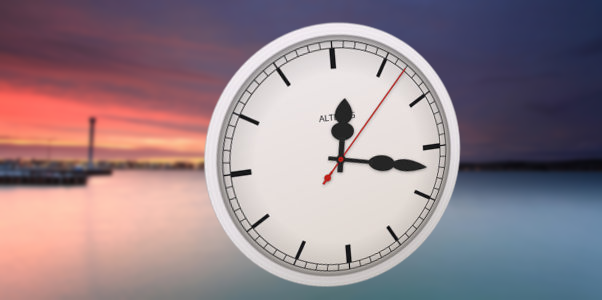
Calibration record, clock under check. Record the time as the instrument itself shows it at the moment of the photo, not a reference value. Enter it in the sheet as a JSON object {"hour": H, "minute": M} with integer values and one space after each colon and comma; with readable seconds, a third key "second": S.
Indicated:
{"hour": 12, "minute": 17, "second": 7}
